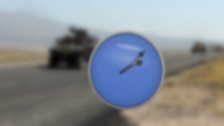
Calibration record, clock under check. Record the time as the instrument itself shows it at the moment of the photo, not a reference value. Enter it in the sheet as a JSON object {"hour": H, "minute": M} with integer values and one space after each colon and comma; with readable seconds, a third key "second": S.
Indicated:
{"hour": 2, "minute": 8}
